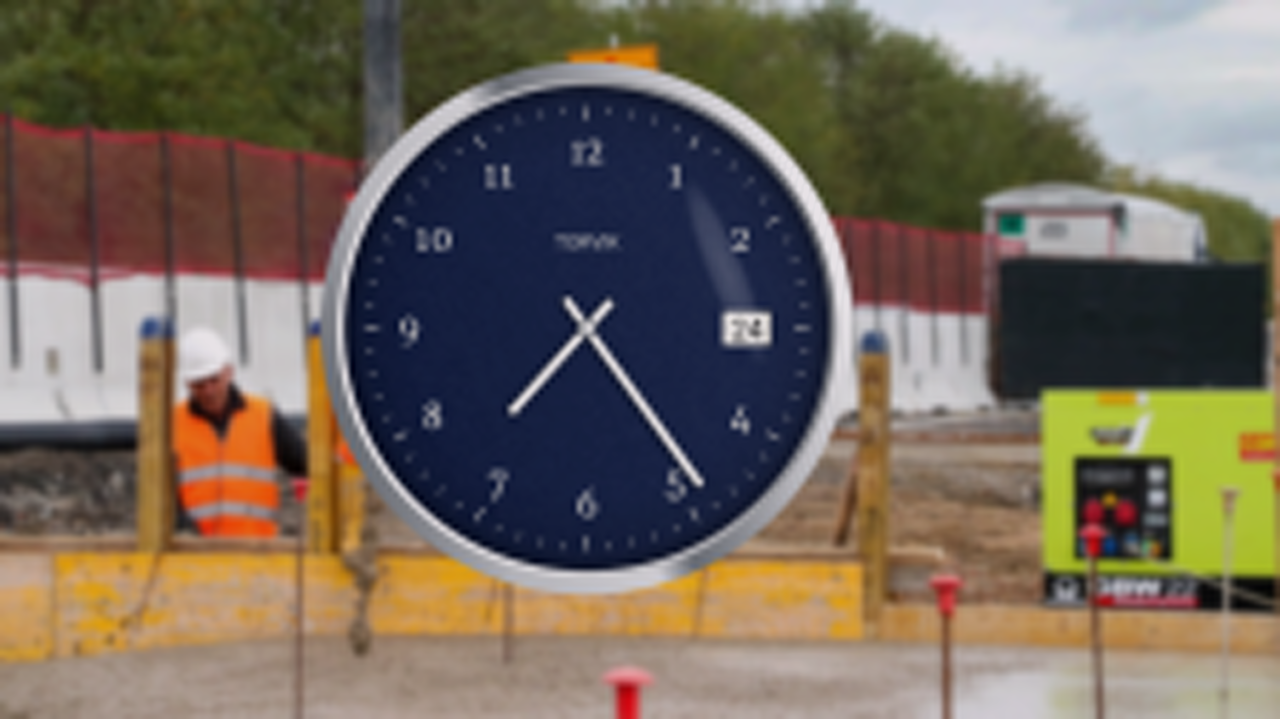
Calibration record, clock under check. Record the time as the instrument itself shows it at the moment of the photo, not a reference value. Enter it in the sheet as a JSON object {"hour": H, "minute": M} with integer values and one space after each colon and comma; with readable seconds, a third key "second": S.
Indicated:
{"hour": 7, "minute": 24}
